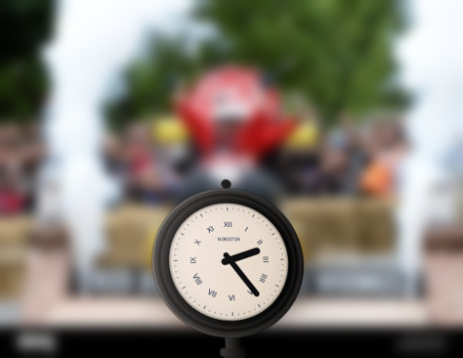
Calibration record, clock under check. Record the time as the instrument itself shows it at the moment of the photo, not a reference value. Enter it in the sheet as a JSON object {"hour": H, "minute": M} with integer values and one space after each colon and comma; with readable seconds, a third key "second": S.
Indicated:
{"hour": 2, "minute": 24}
